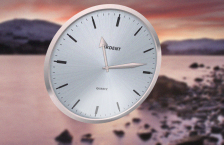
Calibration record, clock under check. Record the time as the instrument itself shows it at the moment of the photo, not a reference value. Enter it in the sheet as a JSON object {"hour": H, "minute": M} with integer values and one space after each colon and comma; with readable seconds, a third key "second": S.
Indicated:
{"hour": 11, "minute": 13}
